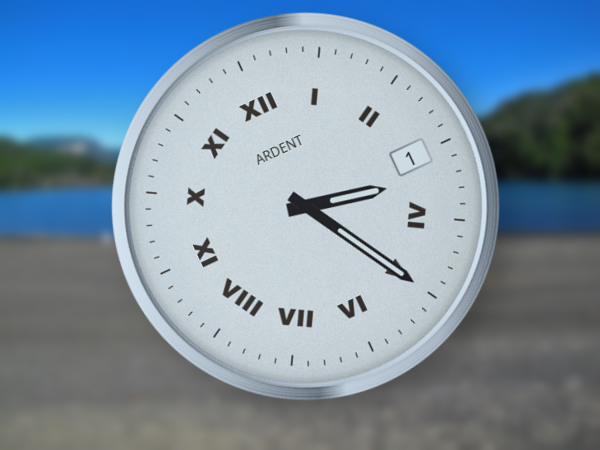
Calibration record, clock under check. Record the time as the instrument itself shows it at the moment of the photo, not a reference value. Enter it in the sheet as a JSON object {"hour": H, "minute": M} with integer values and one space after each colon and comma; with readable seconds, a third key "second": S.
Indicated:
{"hour": 3, "minute": 25}
